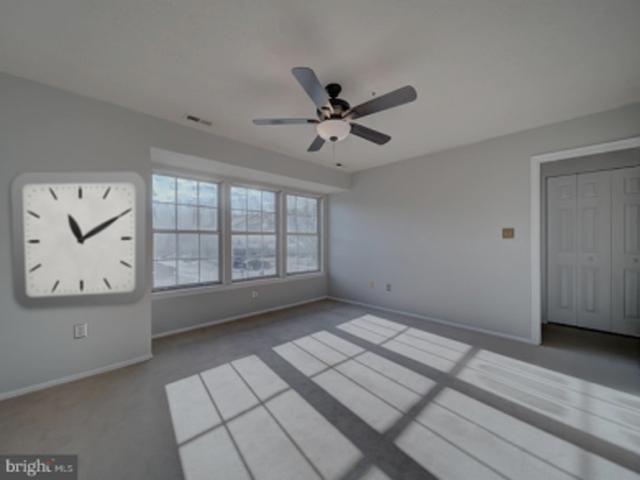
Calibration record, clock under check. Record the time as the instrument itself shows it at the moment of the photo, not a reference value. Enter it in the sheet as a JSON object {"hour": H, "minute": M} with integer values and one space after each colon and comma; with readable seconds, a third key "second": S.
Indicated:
{"hour": 11, "minute": 10}
